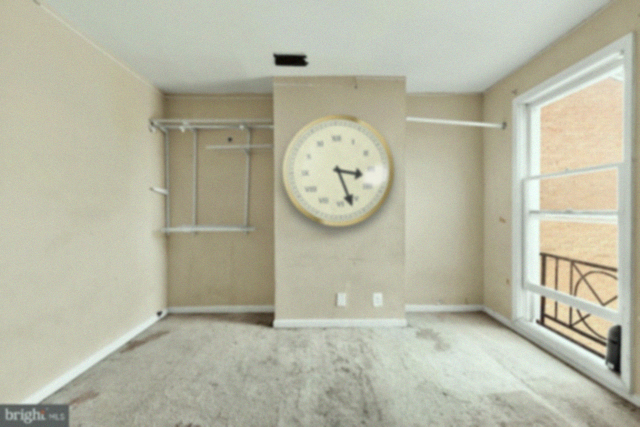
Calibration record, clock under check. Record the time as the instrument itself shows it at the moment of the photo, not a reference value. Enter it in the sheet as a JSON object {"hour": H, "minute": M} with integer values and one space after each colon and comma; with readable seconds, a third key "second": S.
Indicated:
{"hour": 3, "minute": 27}
